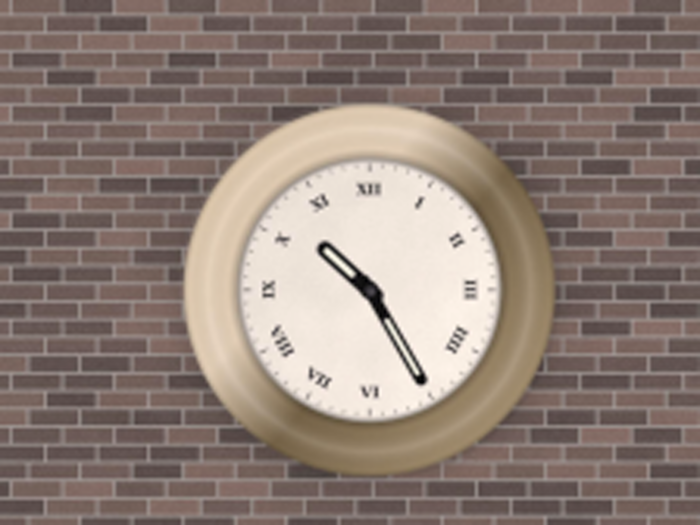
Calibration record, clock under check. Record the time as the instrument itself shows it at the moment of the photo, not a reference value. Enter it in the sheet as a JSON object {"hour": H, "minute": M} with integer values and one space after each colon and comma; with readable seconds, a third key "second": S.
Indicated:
{"hour": 10, "minute": 25}
